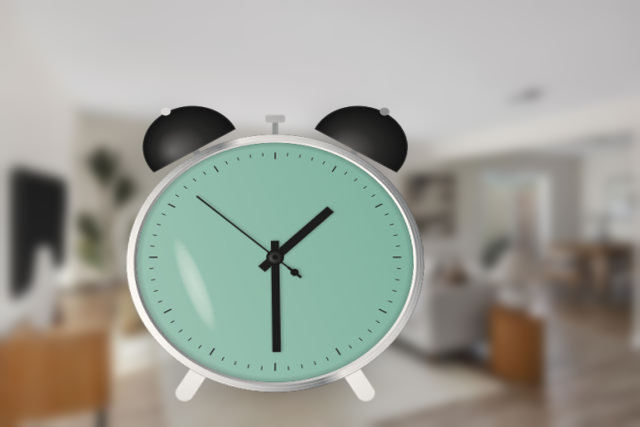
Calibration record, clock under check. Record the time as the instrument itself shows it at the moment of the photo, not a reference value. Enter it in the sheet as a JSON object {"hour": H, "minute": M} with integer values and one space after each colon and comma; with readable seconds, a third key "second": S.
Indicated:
{"hour": 1, "minute": 29, "second": 52}
